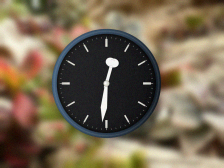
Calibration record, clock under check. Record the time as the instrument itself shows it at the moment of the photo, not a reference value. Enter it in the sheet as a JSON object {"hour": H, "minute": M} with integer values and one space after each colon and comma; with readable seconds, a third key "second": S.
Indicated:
{"hour": 12, "minute": 31}
